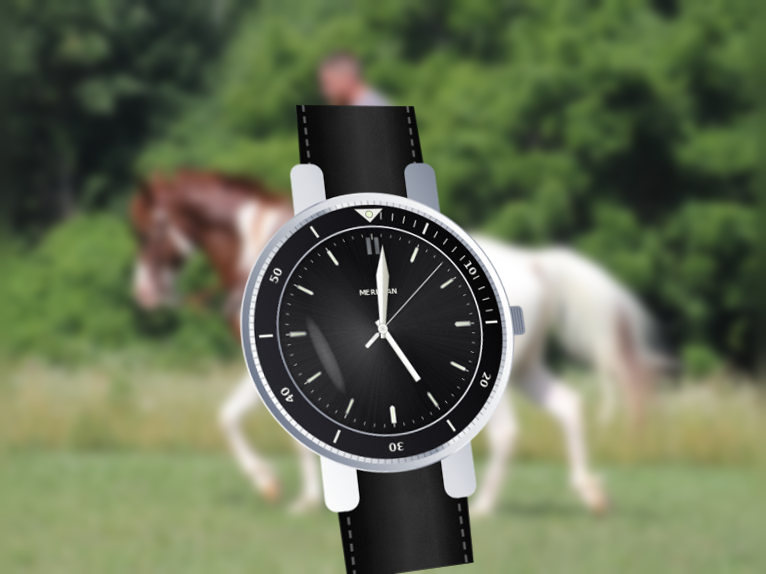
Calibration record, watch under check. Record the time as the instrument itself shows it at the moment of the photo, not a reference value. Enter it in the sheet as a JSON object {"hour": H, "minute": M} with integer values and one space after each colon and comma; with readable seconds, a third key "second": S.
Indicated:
{"hour": 5, "minute": 1, "second": 8}
